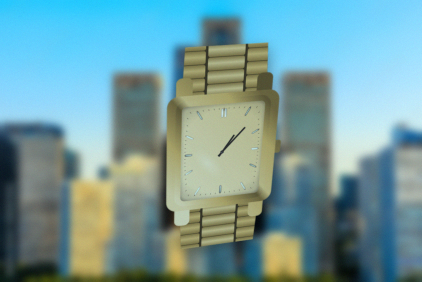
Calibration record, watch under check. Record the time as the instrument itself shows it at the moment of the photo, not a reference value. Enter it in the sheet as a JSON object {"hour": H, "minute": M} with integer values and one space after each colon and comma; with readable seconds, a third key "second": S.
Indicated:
{"hour": 1, "minute": 7}
